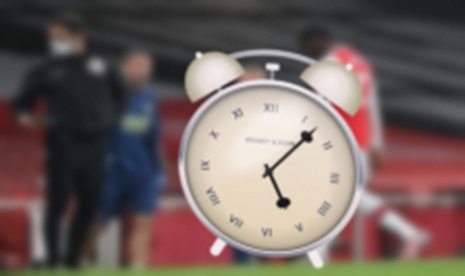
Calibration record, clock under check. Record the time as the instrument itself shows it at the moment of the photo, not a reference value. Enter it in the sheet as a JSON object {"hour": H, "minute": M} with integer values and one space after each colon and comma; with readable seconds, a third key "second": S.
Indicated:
{"hour": 5, "minute": 7}
